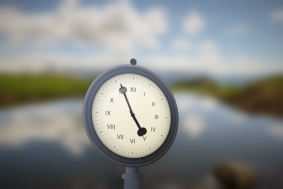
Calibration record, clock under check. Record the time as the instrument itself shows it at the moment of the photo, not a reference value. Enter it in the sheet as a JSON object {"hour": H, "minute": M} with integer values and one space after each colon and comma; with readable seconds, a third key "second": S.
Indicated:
{"hour": 4, "minute": 56}
